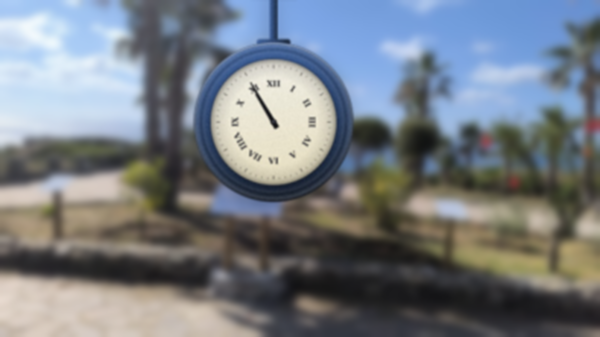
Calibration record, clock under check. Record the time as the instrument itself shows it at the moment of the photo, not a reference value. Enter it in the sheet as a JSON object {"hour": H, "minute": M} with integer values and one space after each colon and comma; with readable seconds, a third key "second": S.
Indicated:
{"hour": 10, "minute": 55}
